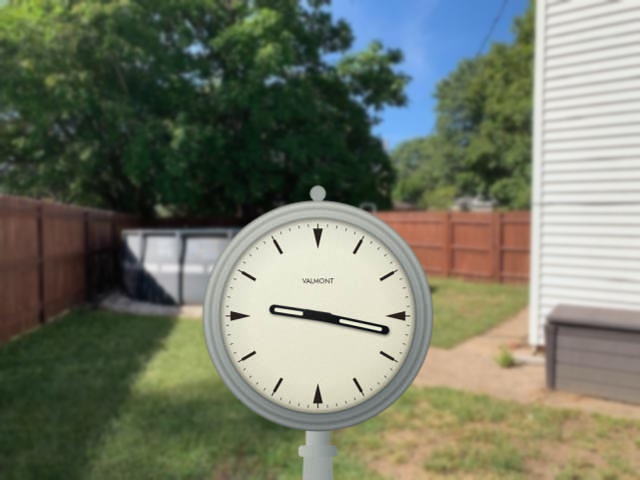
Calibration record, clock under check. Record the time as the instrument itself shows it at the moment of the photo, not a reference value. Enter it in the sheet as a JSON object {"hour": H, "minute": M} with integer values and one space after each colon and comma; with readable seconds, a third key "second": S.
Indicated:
{"hour": 9, "minute": 17}
